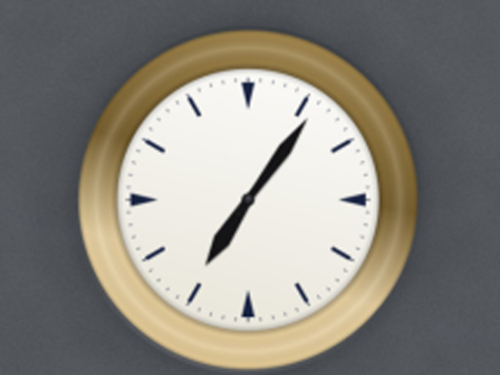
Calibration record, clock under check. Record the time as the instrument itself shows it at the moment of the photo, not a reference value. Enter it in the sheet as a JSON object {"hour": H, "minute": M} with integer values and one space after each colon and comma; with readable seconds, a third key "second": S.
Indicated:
{"hour": 7, "minute": 6}
